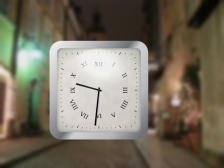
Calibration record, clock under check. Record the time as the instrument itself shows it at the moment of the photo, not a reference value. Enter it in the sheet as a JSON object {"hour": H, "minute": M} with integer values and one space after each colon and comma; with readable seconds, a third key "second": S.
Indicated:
{"hour": 9, "minute": 31}
